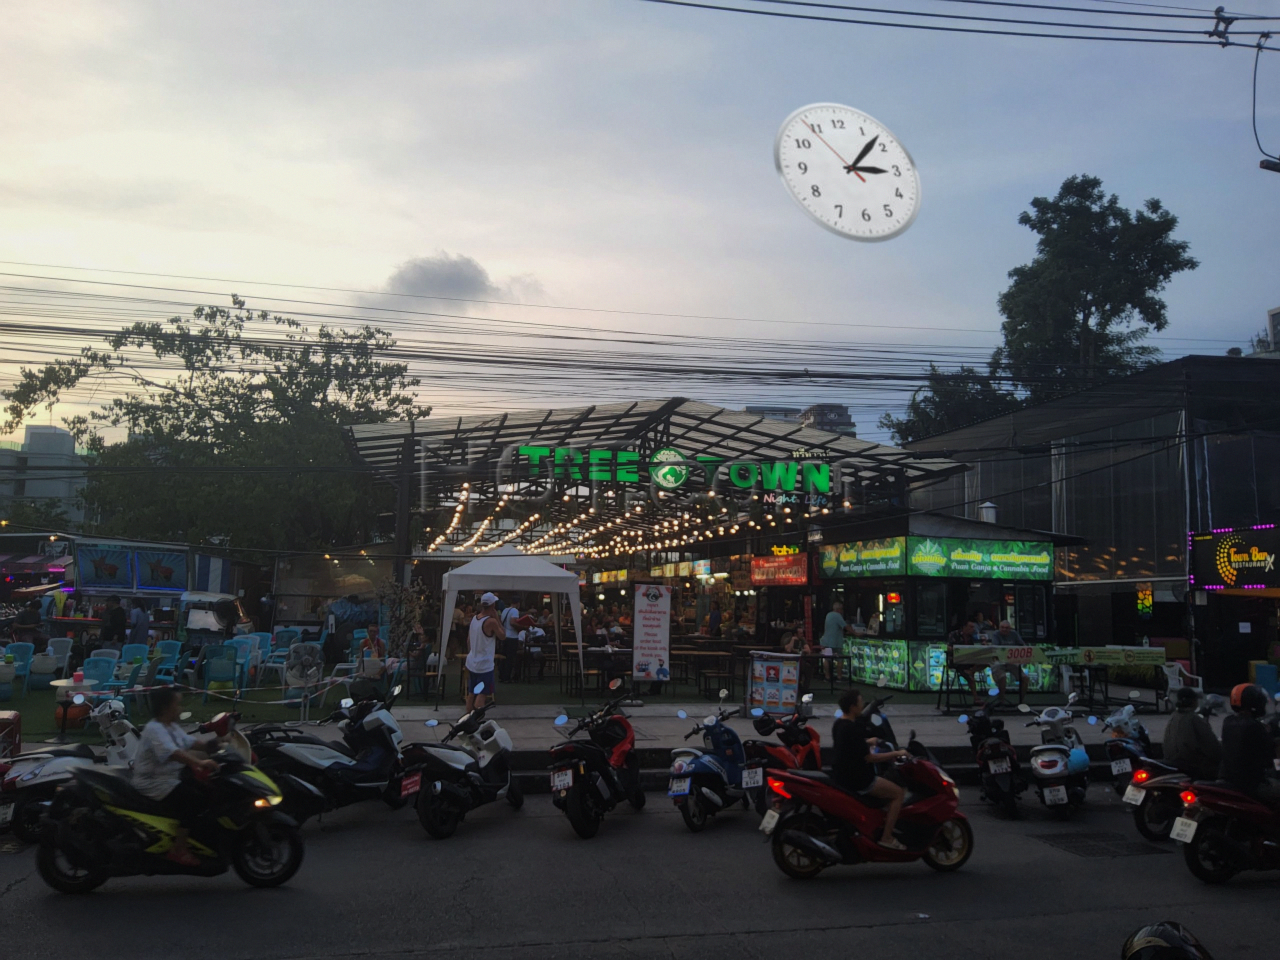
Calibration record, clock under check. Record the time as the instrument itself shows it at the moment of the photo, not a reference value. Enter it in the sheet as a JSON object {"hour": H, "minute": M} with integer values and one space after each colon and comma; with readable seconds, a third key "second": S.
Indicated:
{"hour": 3, "minute": 7, "second": 54}
